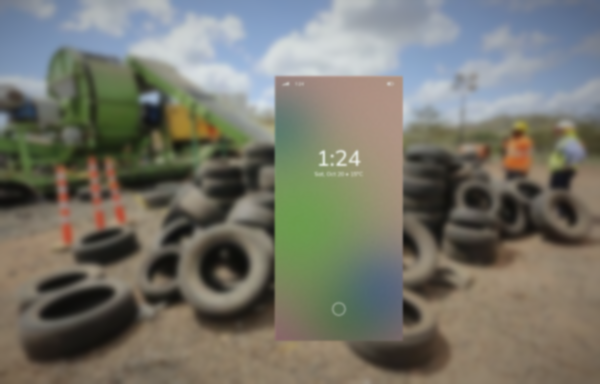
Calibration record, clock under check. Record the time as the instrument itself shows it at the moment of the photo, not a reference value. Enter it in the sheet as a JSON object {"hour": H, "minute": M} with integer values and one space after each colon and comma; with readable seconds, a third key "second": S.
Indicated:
{"hour": 1, "minute": 24}
